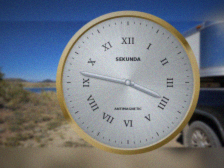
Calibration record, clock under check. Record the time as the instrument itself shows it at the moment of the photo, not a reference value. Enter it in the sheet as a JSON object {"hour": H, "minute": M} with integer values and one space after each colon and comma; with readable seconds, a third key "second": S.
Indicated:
{"hour": 3, "minute": 47}
